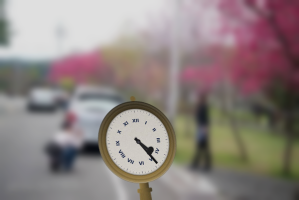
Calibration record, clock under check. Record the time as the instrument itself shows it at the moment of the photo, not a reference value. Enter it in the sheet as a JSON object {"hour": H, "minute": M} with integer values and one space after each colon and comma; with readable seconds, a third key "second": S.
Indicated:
{"hour": 4, "minute": 24}
